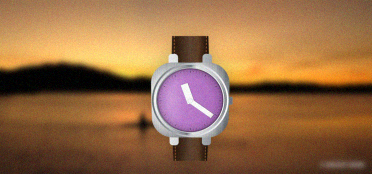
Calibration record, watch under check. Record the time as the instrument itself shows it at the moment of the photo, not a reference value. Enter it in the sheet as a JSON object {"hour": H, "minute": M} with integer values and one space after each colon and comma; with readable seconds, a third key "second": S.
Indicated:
{"hour": 11, "minute": 21}
